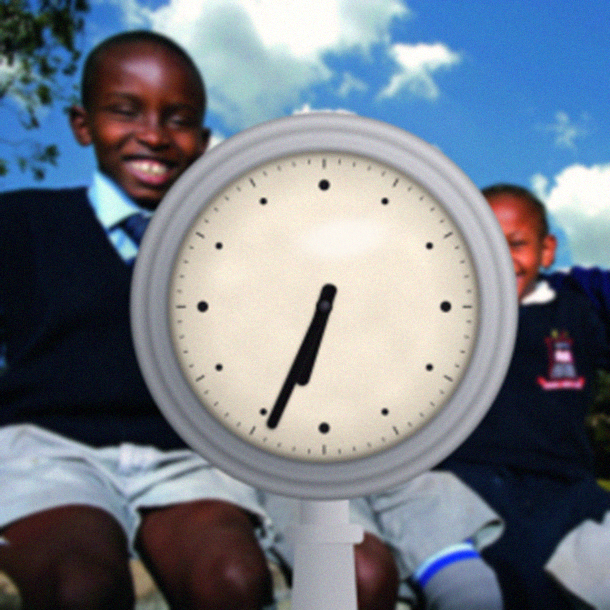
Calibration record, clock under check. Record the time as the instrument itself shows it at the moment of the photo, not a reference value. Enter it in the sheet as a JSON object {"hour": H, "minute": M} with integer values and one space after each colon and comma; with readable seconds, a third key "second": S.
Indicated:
{"hour": 6, "minute": 34}
